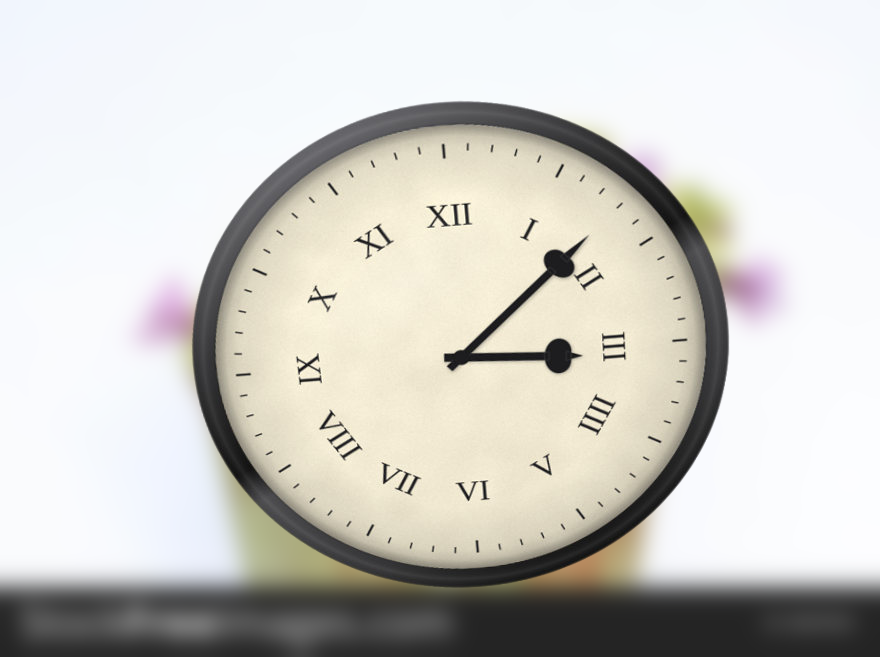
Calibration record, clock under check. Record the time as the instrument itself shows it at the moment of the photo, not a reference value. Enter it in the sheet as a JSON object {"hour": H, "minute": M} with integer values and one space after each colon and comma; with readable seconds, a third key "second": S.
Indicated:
{"hour": 3, "minute": 8}
